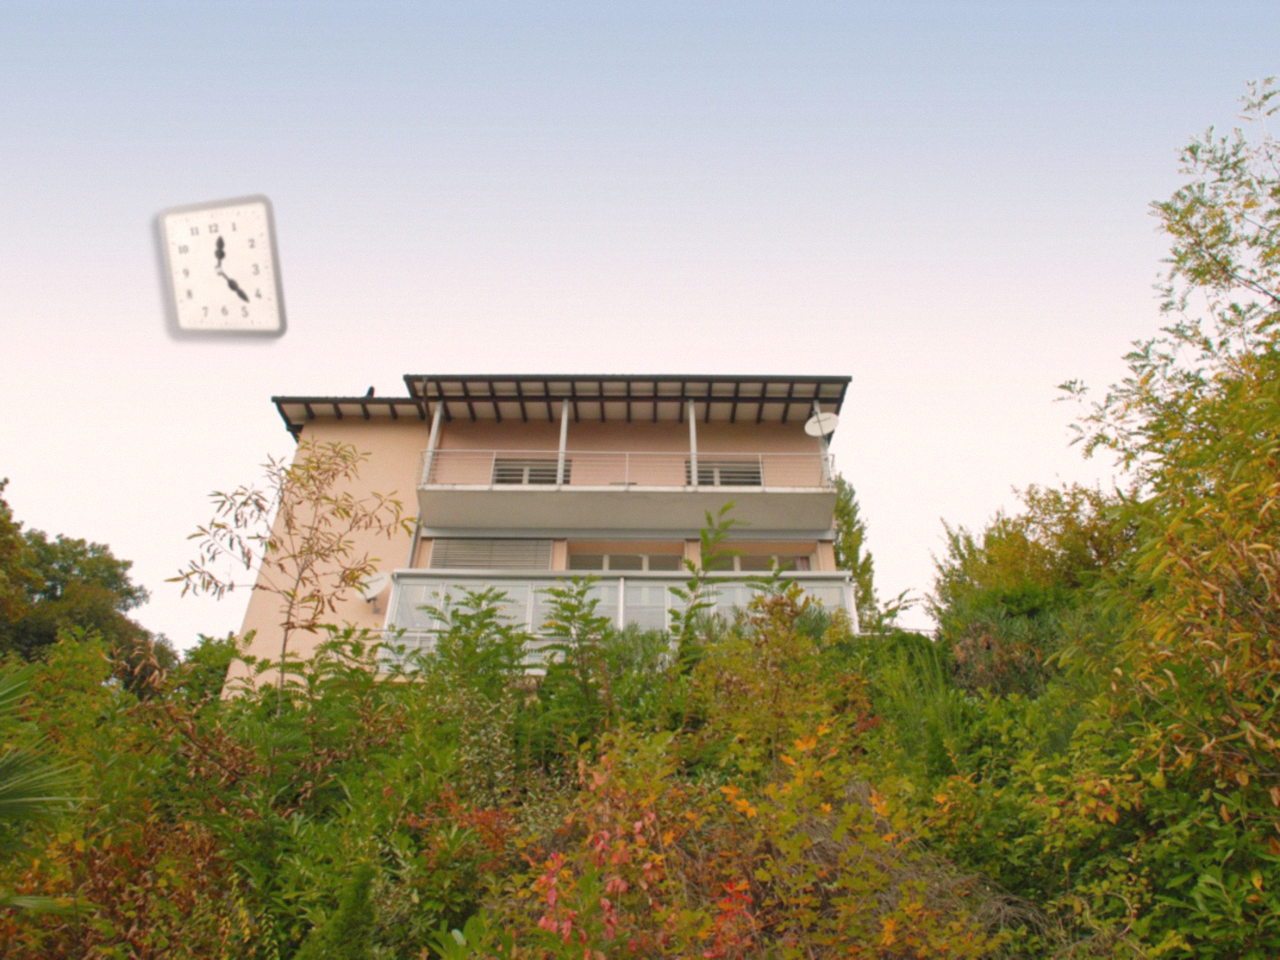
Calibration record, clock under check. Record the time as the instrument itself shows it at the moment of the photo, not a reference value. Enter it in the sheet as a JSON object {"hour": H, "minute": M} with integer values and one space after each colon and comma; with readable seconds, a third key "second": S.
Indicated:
{"hour": 12, "minute": 23}
